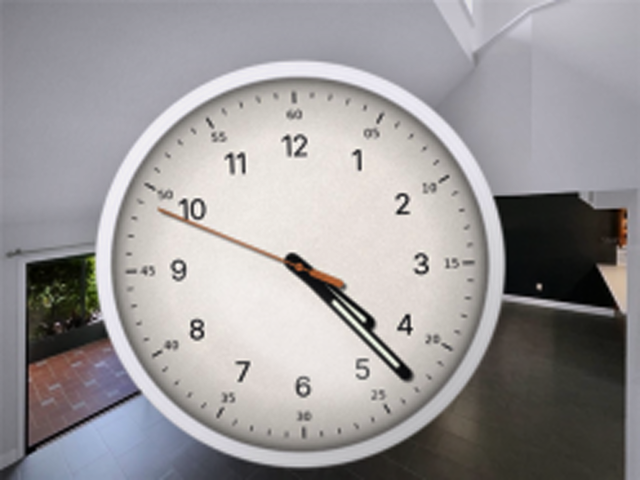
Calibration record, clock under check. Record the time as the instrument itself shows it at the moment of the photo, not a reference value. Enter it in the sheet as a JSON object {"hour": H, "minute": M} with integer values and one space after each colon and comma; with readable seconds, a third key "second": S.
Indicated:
{"hour": 4, "minute": 22, "second": 49}
